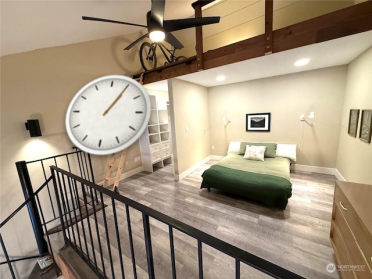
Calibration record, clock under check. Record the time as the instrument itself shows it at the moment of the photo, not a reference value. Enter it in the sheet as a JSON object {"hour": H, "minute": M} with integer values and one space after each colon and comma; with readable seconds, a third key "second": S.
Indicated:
{"hour": 1, "minute": 5}
